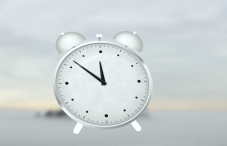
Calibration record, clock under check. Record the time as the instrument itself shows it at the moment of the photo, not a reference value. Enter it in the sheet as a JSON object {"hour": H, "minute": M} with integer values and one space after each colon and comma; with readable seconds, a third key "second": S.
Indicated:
{"hour": 11, "minute": 52}
